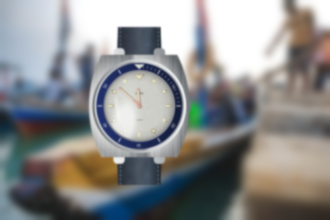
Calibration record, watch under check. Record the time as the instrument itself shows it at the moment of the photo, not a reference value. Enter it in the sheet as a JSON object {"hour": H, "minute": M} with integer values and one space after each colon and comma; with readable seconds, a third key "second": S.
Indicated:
{"hour": 11, "minute": 52}
